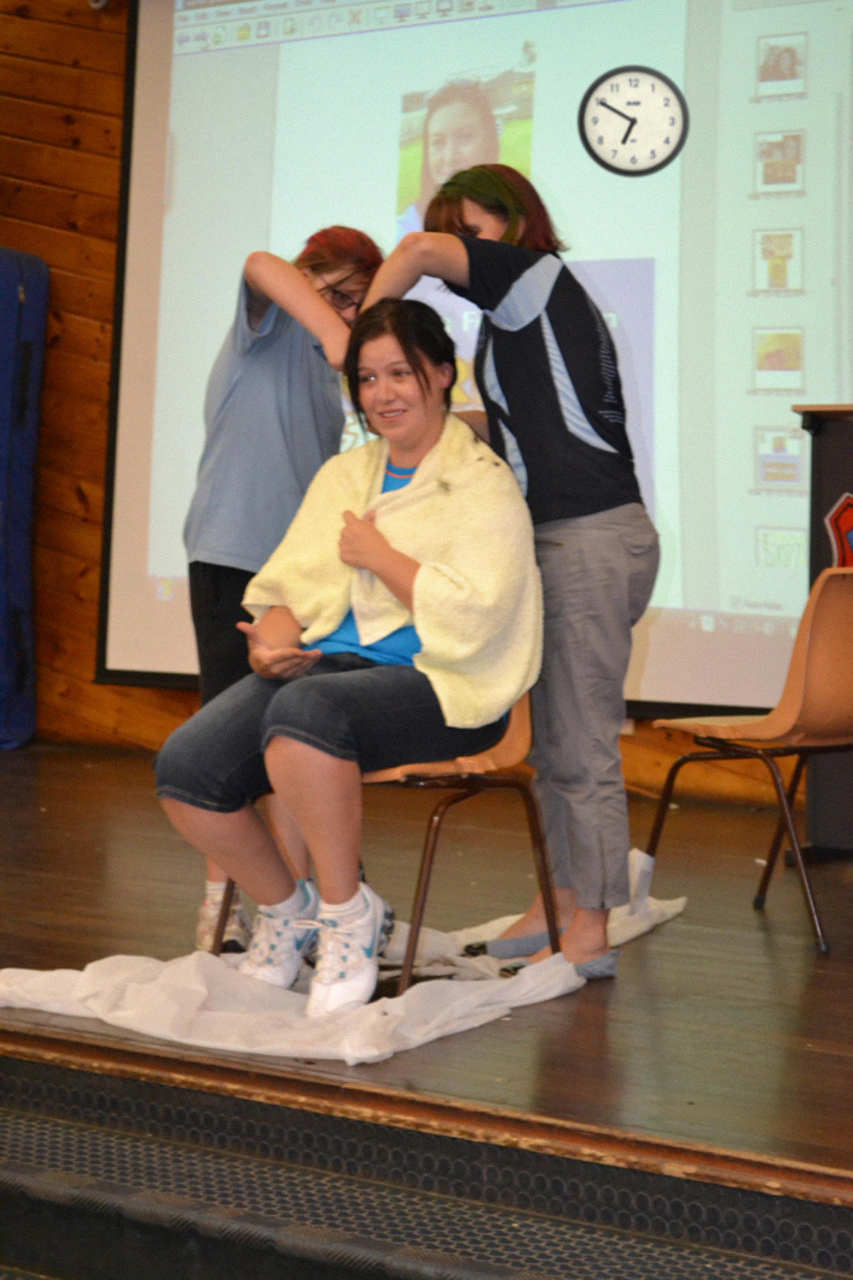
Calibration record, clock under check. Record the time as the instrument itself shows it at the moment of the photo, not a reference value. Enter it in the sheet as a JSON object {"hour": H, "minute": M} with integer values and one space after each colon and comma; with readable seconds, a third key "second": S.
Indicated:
{"hour": 6, "minute": 50}
